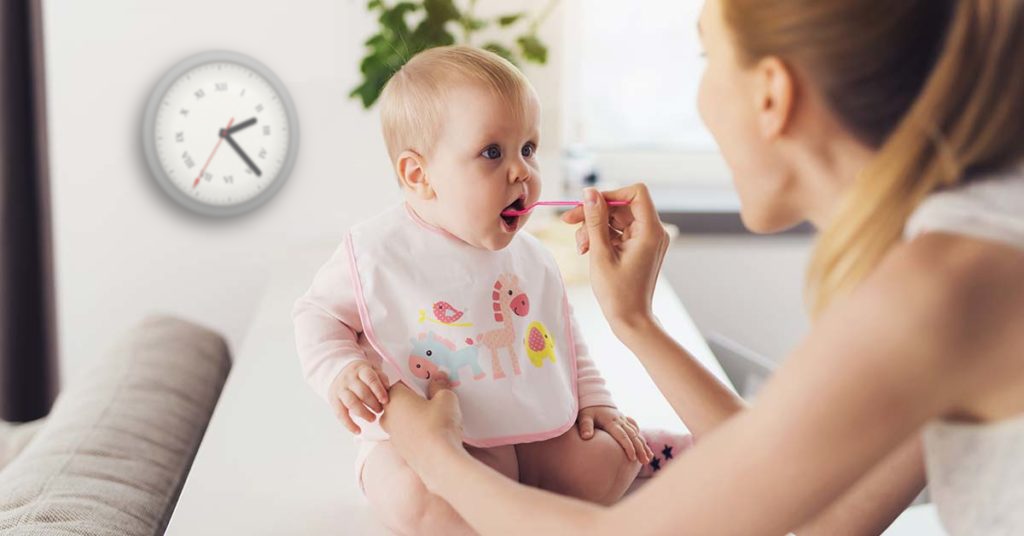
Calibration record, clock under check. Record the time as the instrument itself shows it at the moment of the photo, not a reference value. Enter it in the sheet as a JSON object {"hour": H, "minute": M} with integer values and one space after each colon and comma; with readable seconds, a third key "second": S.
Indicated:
{"hour": 2, "minute": 23, "second": 36}
